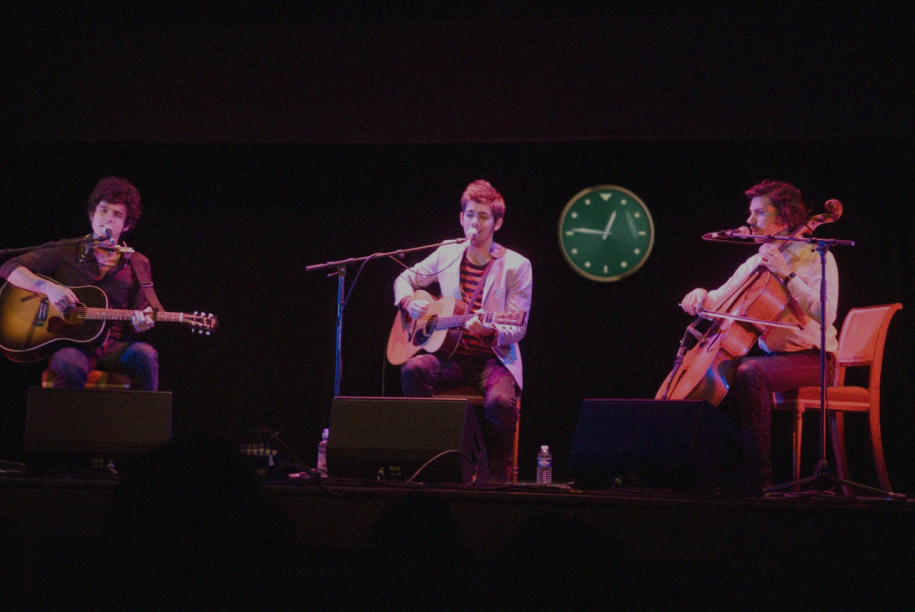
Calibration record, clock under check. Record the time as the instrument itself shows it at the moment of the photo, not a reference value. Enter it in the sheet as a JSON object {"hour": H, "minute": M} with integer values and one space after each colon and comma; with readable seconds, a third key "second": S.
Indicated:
{"hour": 12, "minute": 46}
